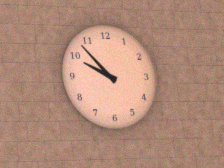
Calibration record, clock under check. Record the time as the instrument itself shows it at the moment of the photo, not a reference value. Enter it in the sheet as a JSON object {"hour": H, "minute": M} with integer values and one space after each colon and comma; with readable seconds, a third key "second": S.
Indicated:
{"hour": 9, "minute": 53}
